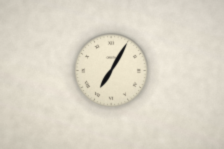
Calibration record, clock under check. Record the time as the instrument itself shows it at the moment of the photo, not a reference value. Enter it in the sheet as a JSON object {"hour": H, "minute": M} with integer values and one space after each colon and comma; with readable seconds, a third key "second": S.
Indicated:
{"hour": 7, "minute": 5}
